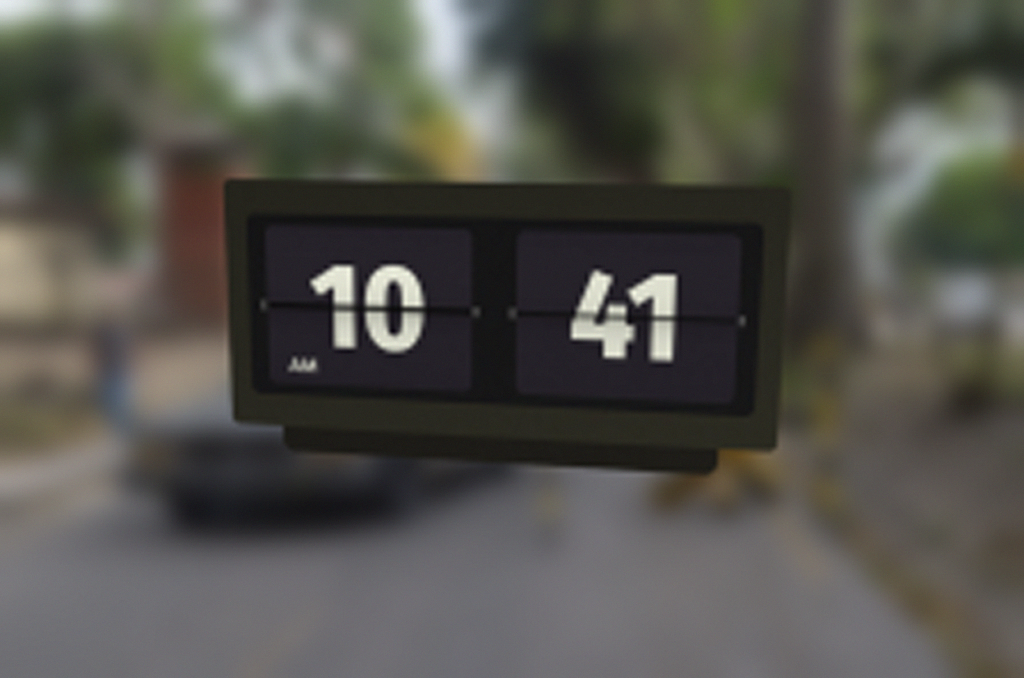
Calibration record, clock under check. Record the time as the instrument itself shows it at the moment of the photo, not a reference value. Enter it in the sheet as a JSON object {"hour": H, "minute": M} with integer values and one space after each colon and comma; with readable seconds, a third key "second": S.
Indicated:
{"hour": 10, "minute": 41}
